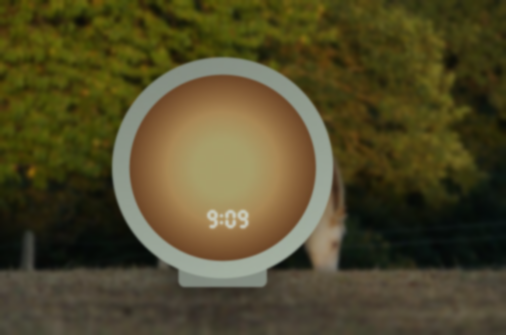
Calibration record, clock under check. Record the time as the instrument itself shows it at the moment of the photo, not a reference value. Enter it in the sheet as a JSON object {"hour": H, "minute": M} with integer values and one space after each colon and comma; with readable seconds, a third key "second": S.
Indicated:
{"hour": 9, "minute": 9}
